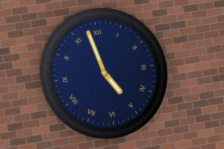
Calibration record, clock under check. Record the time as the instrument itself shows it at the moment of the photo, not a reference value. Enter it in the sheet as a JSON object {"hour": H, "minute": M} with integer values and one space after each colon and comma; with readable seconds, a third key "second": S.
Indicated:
{"hour": 4, "minute": 58}
